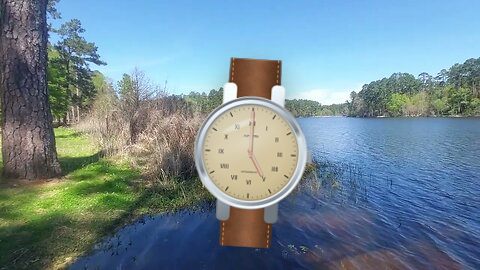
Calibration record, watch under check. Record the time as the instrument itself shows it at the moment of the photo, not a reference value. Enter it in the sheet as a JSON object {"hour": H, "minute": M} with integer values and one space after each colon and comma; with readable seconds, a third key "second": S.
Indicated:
{"hour": 5, "minute": 0}
